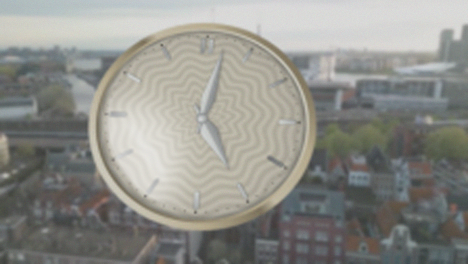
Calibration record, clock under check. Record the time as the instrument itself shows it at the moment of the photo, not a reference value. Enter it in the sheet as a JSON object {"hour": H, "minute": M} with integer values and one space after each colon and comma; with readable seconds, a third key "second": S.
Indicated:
{"hour": 5, "minute": 2}
